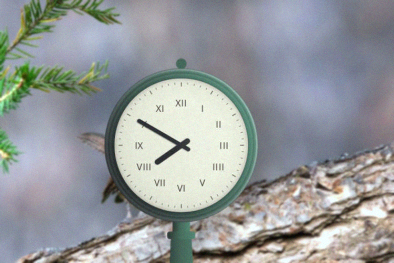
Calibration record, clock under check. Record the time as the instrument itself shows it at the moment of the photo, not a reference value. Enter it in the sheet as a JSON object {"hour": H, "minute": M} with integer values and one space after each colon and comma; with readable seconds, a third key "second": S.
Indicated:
{"hour": 7, "minute": 50}
